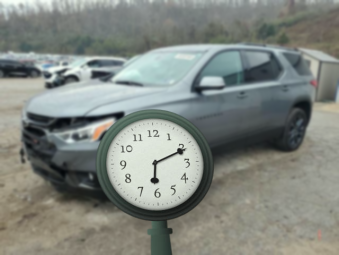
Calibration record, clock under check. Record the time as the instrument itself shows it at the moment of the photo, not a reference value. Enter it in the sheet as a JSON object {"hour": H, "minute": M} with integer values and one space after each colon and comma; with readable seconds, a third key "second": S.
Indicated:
{"hour": 6, "minute": 11}
